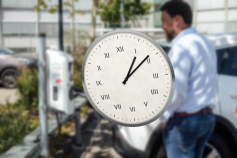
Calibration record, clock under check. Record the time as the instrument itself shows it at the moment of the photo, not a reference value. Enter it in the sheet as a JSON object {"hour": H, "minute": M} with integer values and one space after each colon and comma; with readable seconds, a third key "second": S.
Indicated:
{"hour": 1, "minute": 9}
